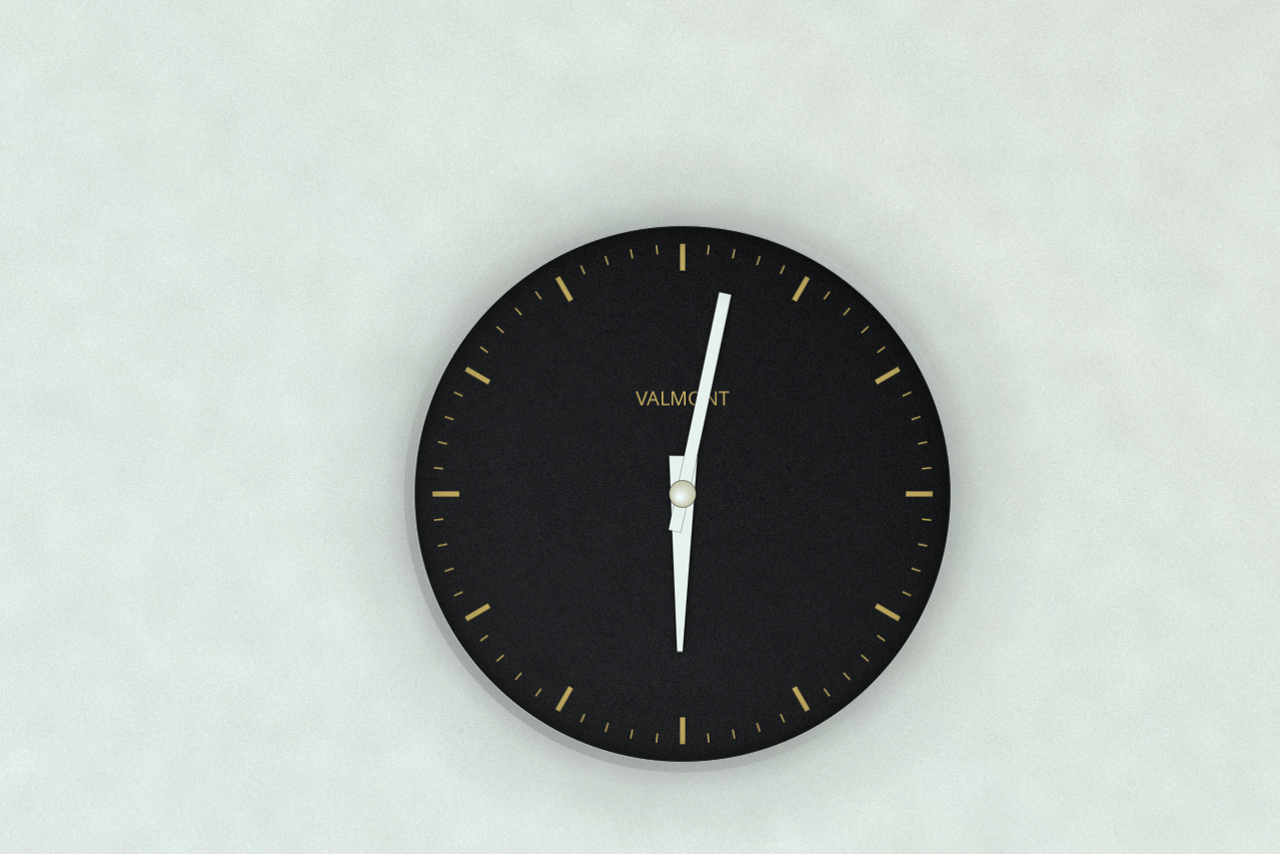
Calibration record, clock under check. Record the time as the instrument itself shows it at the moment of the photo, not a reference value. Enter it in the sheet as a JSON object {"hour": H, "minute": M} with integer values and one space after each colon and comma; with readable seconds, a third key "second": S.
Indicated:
{"hour": 6, "minute": 2}
